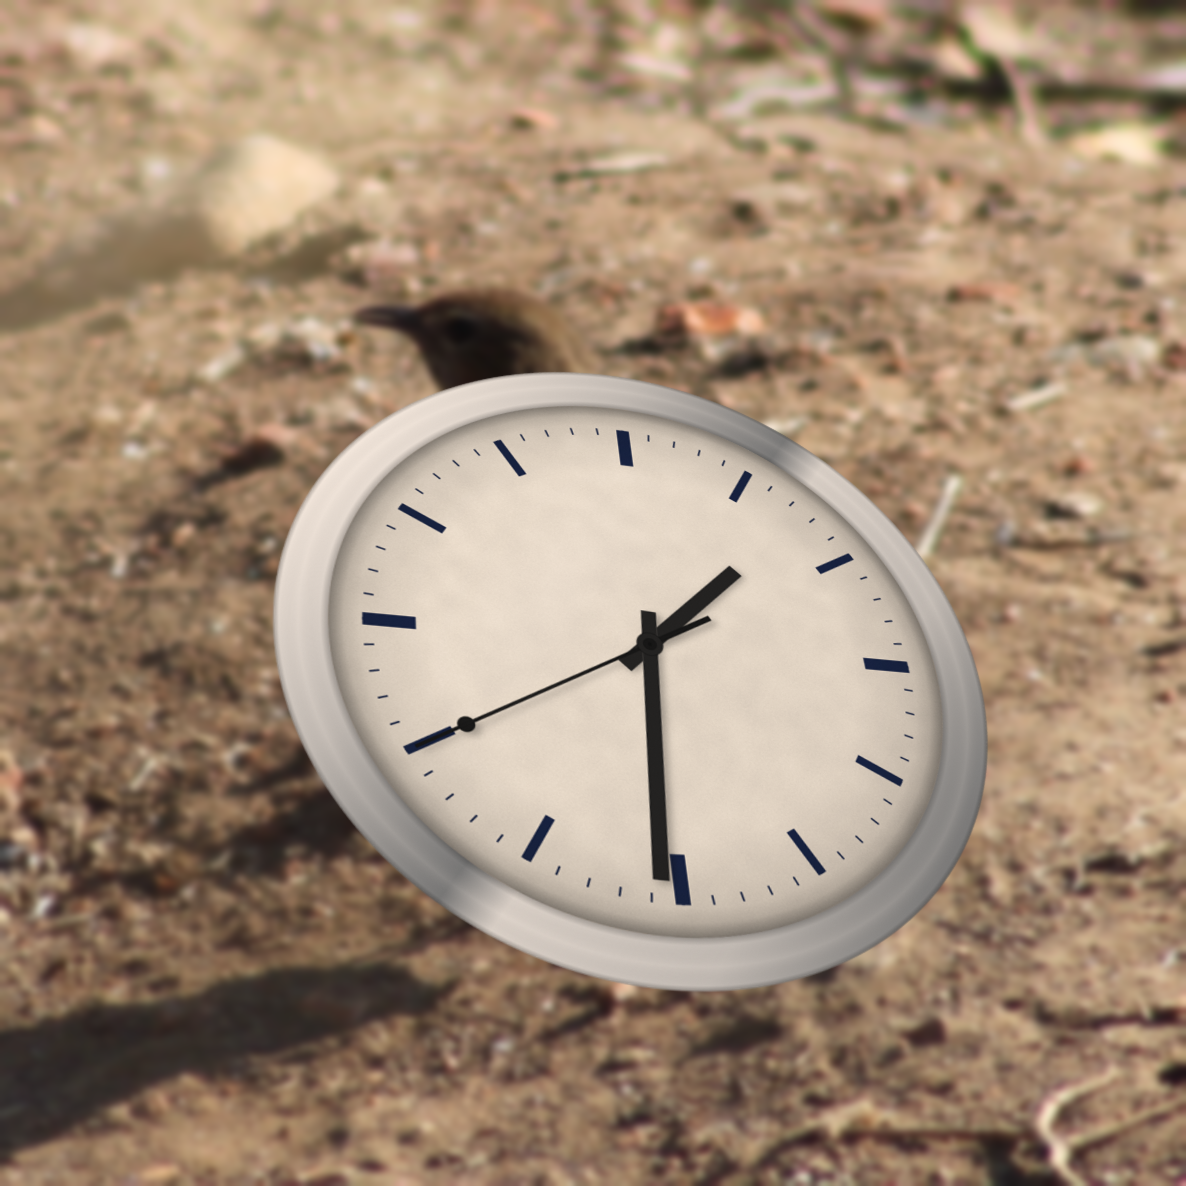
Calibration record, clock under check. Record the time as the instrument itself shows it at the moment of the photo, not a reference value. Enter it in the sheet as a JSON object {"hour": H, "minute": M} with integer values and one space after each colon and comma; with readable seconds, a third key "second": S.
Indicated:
{"hour": 1, "minute": 30, "second": 40}
